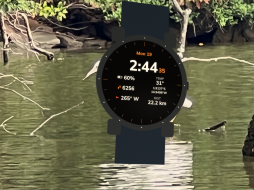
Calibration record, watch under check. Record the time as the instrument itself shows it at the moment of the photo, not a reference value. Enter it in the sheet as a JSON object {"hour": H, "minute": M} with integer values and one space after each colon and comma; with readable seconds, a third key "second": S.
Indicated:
{"hour": 2, "minute": 44}
